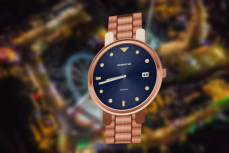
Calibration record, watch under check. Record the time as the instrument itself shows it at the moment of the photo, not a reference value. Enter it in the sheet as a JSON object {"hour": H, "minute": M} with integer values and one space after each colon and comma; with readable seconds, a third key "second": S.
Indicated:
{"hour": 8, "minute": 43}
